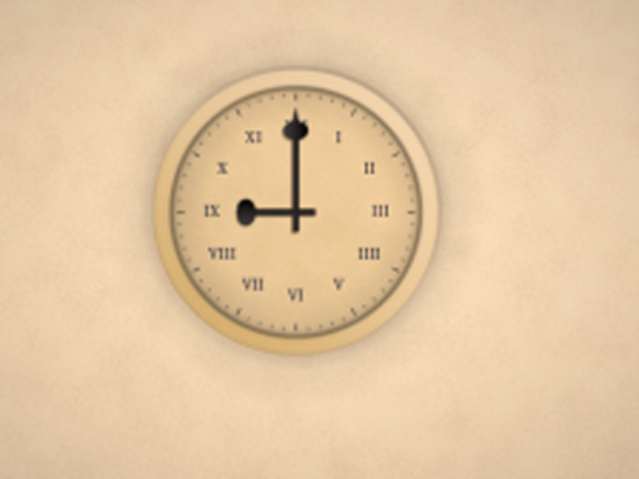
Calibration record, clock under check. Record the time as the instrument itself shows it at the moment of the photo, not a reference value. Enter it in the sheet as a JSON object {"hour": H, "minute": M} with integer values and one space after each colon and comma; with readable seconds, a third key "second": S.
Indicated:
{"hour": 9, "minute": 0}
